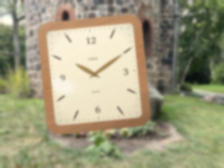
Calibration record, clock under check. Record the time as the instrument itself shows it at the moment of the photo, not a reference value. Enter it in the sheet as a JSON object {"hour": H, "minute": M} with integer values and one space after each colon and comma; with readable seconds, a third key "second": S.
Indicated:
{"hour": 10, "minute": 10}
